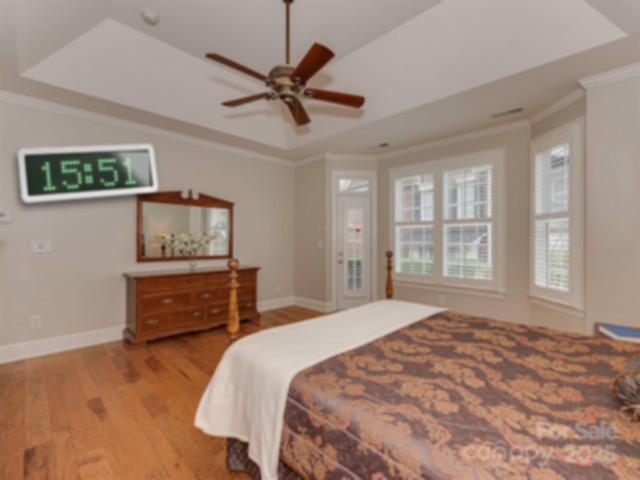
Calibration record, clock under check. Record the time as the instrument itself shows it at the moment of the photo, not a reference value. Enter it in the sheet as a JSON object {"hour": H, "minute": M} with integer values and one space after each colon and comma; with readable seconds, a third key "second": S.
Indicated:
{"hour": 15, "minute": 51}
